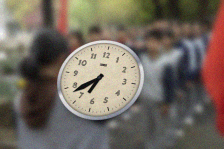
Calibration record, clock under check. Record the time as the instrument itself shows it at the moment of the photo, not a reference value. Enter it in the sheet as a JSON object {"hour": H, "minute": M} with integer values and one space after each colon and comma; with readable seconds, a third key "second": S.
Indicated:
{"hour": 6, "minute": 38}
